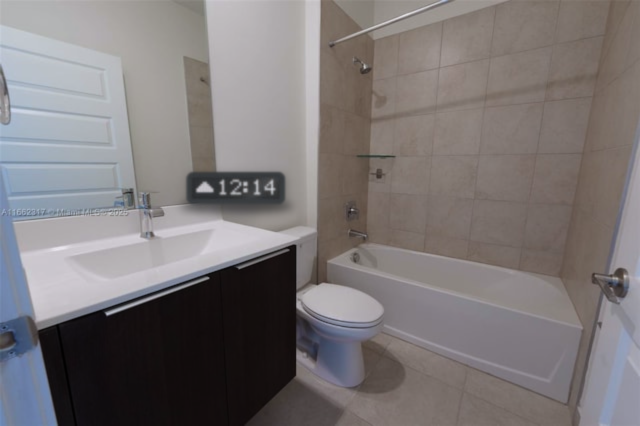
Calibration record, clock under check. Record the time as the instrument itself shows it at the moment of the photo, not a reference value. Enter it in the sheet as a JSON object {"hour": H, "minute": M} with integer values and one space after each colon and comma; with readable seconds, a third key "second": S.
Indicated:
{"hour": 12, "minute": 14}
